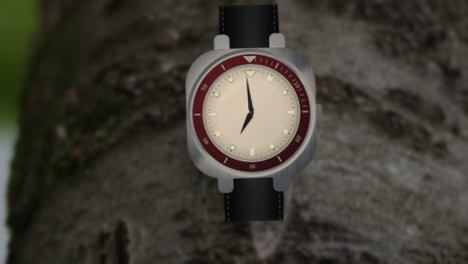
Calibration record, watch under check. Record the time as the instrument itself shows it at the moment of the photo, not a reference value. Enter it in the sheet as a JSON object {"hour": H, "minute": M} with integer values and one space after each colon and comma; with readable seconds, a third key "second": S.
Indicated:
{"hour": 6, "minute": 59}
